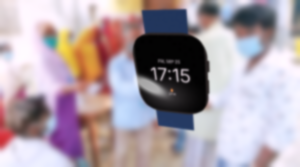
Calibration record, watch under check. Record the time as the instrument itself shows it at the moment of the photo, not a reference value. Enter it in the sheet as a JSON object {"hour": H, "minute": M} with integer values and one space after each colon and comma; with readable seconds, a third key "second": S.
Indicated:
{"hour": 17, "minute": 15}
